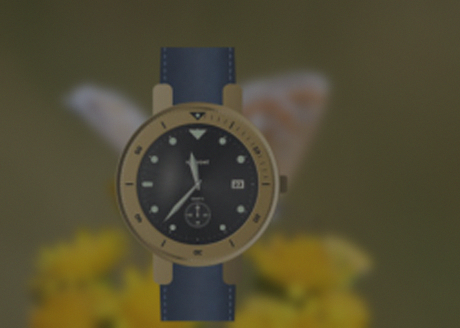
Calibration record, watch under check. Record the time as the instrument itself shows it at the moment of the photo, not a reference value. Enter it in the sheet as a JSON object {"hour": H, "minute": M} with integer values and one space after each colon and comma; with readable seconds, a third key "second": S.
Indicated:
{"hour": 11, "minute": 37}
